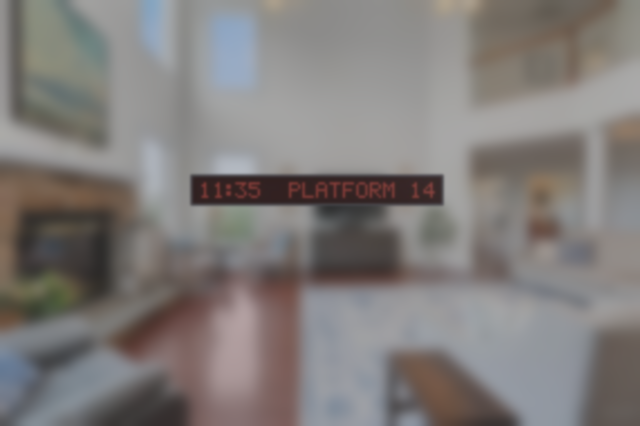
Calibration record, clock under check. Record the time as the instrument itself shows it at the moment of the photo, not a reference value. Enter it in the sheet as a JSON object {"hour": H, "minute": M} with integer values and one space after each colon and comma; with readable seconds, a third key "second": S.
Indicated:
{"hour": 11, "minute": 35}
